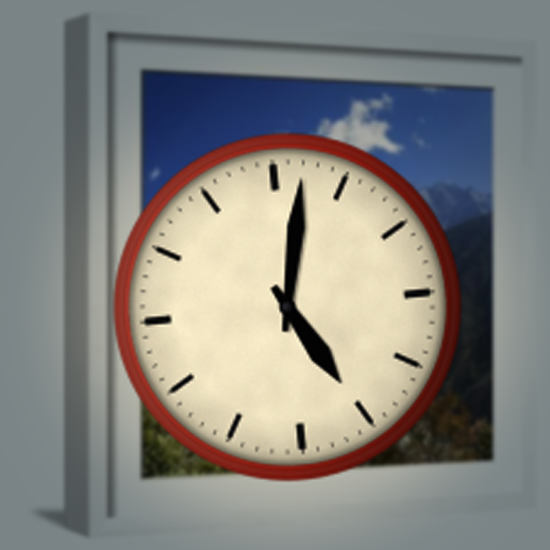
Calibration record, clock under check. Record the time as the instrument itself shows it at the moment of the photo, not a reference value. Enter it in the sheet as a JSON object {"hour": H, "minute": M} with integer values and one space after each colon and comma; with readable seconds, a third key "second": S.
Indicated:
{"hour": 5, "minute": 2}
